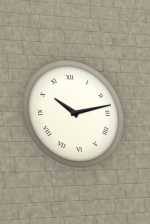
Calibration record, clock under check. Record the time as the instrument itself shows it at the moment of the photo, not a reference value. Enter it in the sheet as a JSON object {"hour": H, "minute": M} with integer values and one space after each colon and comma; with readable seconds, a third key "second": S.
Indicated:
{"hour": 10, "minute": 13}
